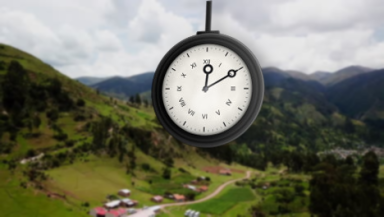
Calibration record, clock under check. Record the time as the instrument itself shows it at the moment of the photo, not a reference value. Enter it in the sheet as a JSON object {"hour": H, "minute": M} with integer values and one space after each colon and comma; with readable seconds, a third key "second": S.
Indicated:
{"hour": 12, "minute": 10}
